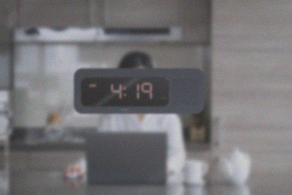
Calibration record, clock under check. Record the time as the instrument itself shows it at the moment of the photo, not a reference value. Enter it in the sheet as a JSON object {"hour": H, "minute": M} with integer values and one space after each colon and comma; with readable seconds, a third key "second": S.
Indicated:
{"hour": 4, "minute": 19}
